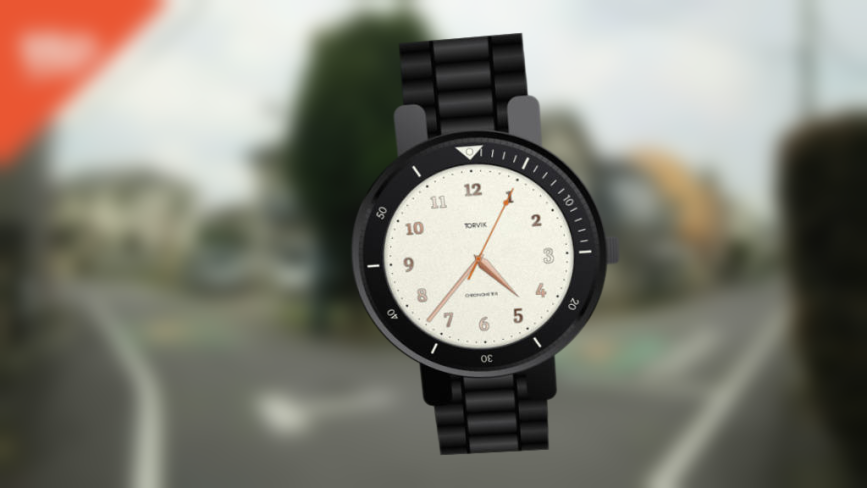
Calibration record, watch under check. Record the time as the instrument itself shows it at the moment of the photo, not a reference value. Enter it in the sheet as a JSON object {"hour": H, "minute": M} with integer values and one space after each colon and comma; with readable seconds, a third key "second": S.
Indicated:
{"hour": 4, "minute": 37, "second": 5}
